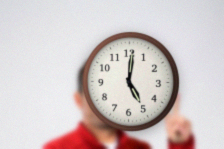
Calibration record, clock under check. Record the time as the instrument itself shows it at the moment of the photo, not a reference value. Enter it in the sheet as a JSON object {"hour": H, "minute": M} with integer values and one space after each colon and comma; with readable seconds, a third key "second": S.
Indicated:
{"hour": 5, "minute": 1}
